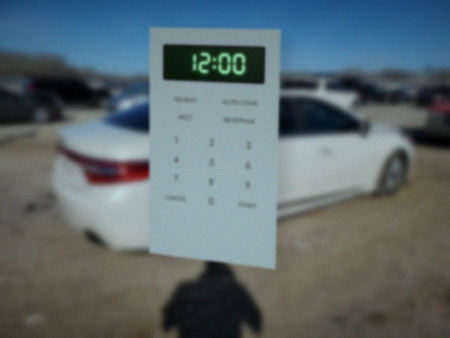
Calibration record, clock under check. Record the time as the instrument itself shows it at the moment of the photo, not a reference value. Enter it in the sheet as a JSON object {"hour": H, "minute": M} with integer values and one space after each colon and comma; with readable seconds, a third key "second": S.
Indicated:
{"hour": 12, "minute": 0}
